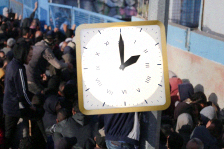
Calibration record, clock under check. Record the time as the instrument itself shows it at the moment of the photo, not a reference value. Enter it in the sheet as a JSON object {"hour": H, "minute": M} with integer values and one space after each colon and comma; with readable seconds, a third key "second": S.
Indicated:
{"hour": 2, "minute": 0}
